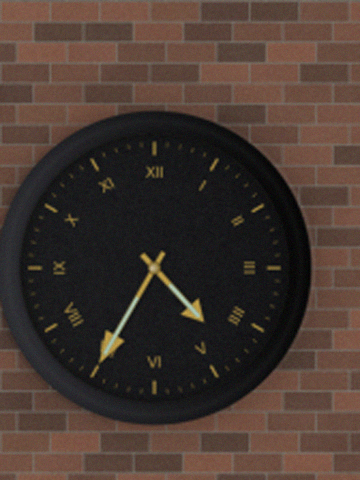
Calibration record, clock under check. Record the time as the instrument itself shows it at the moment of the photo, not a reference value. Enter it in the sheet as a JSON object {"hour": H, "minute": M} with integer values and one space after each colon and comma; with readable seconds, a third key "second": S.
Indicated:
{"hour": 4, "minute": 35}
